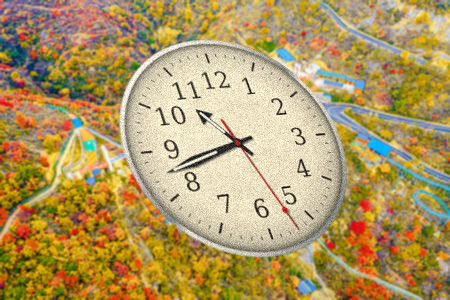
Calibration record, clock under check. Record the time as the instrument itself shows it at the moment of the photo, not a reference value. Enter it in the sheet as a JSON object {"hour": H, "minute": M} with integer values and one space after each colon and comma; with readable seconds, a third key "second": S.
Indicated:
{"hour": 10, "minute": 42, "second": 27}
